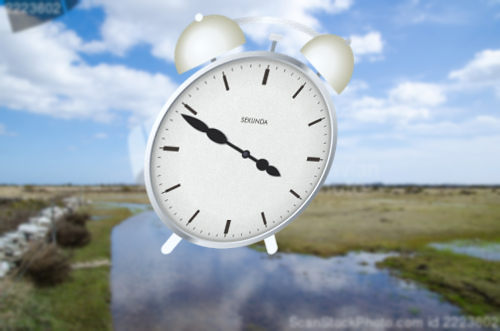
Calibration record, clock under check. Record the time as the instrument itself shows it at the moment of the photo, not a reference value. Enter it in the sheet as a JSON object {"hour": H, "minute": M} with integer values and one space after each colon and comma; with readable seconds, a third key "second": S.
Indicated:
{"hour": 3, "minute": 49}
